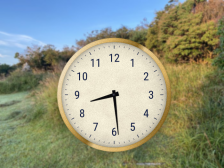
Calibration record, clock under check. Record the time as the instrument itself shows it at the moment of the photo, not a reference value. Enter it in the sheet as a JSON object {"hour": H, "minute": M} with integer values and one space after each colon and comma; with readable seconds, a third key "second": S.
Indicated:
{"hour": 8, "minute": 29}
